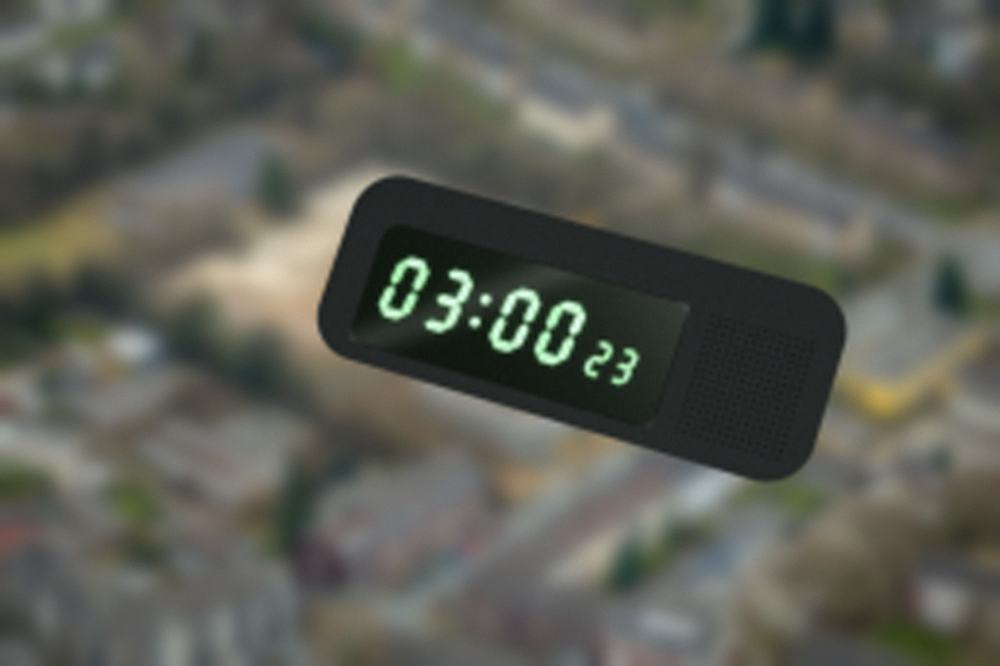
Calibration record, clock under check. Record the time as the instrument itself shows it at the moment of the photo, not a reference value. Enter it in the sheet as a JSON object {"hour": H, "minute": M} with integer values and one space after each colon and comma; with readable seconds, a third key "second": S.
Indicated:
{"hour": 3, "minute": 0, "second": 23}
